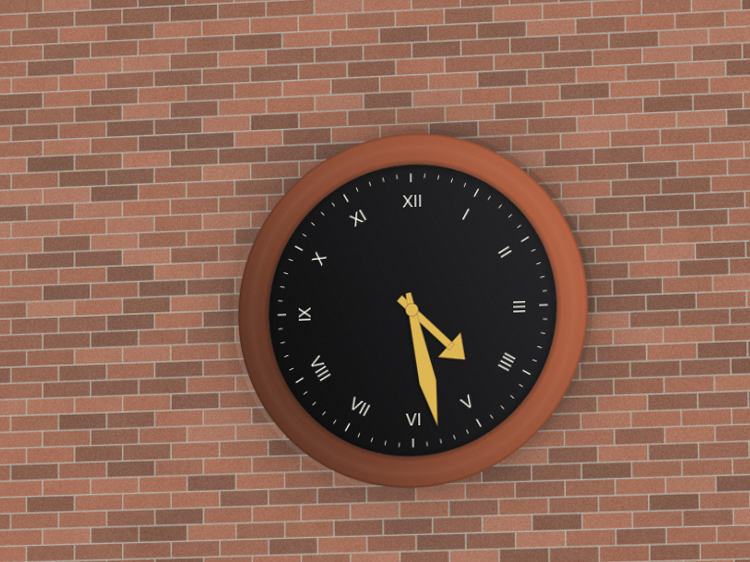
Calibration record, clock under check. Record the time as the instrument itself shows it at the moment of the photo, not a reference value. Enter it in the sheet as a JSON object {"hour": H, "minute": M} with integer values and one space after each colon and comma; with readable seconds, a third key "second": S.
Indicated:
{"hour": 4, "minute": 28}
